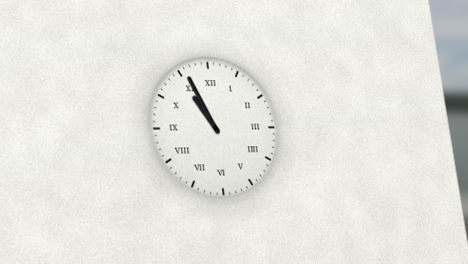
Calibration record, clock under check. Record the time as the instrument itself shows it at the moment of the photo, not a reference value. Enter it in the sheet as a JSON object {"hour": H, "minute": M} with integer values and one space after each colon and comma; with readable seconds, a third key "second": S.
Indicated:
{"hour": 10, "minute": 56}
